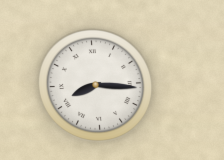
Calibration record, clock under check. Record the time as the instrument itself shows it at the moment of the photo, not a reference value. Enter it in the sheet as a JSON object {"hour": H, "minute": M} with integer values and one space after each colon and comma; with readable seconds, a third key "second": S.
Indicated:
{"hour": 8, "minute": 16}
